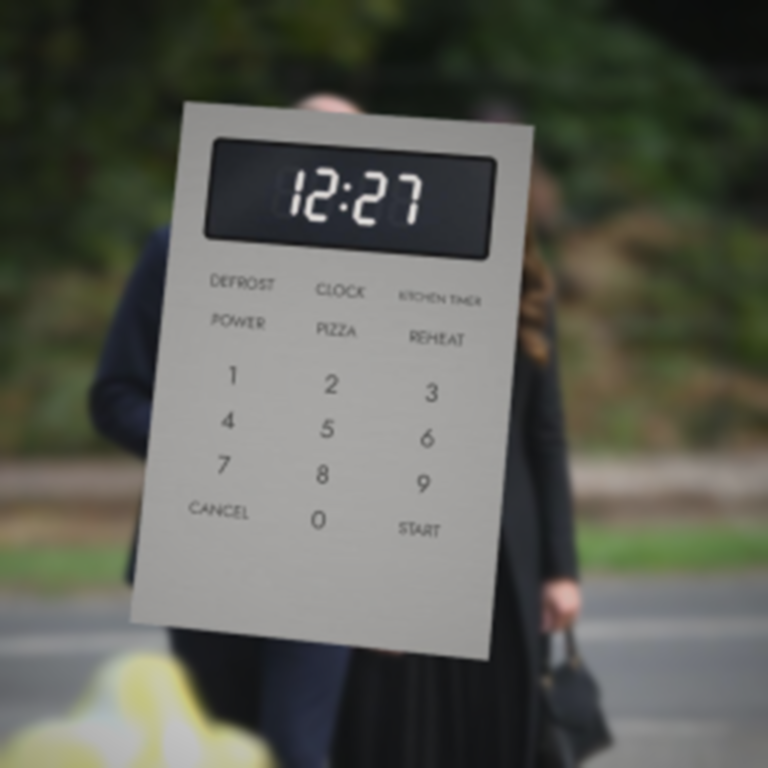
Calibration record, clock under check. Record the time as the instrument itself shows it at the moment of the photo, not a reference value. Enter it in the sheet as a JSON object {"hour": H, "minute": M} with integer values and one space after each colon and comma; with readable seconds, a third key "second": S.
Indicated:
{"hour": 12, "minute": 27}
